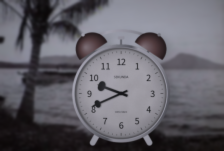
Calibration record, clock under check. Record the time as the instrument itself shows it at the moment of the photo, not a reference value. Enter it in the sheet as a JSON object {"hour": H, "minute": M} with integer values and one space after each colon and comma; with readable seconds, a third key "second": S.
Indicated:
{"hour": 9, "minute": 41}
